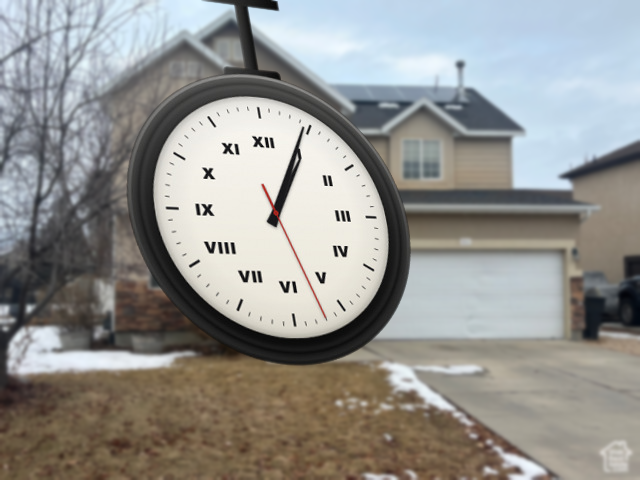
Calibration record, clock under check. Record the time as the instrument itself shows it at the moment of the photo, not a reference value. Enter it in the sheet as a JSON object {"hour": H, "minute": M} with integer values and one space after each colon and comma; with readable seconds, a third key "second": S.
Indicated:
{"hour": 1, "minute": 4, "second": 27}
